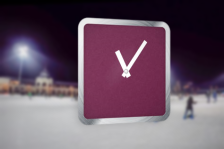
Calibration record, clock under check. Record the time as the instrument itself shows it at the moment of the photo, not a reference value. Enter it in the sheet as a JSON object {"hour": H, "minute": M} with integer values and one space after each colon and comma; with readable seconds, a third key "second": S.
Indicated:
{"hour": 11, "minute": 6}
